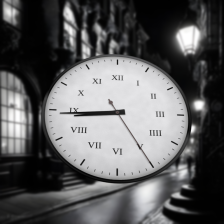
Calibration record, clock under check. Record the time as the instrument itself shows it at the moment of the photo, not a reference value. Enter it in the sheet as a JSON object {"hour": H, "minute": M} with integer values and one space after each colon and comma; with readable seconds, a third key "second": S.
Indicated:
{"hour": 8, "minute": 44, "second": 25}
